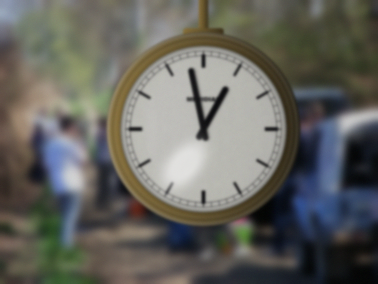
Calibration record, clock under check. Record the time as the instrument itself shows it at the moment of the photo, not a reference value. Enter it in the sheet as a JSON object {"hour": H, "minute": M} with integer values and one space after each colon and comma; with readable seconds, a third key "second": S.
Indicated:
{"hour": 12, "minute": 58}
